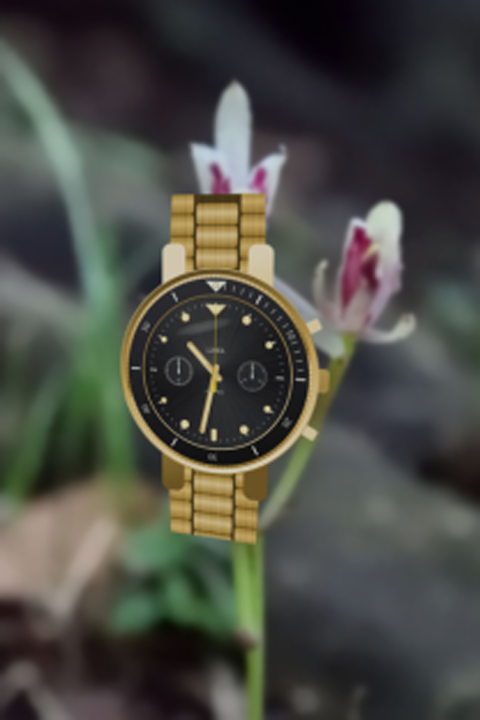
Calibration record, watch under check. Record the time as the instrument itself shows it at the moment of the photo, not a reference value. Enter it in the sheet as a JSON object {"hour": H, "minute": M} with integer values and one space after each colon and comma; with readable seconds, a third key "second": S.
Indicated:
{"hour": 10, "minute": 32}
